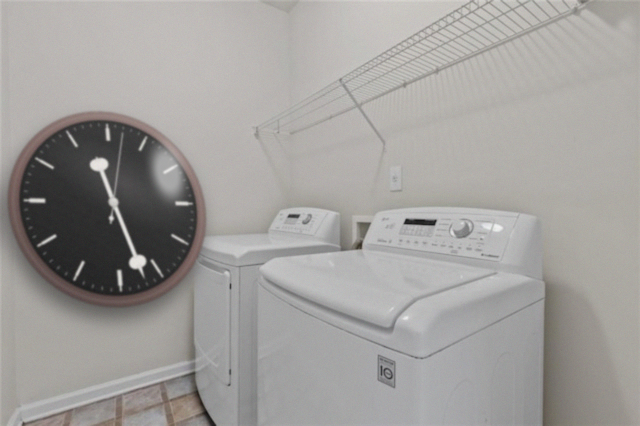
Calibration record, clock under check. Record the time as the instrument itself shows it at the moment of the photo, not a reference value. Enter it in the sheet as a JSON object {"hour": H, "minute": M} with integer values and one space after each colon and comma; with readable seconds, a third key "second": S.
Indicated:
{"hour": 11, "minute": 27, "second": 2}
